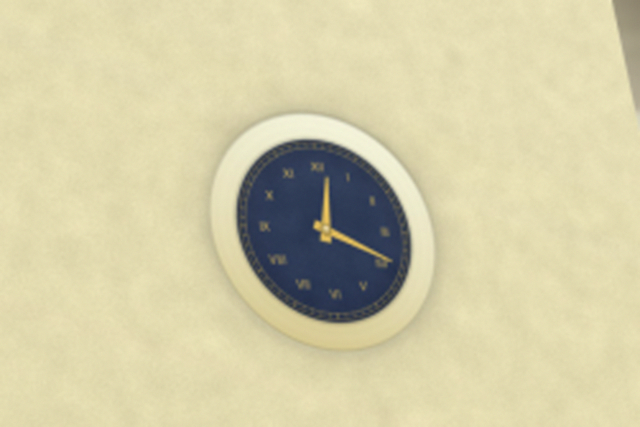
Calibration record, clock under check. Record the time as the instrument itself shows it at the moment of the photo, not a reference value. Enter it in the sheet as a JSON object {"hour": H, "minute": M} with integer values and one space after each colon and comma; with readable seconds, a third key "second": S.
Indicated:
{"hour": 12, "minute": 19}
